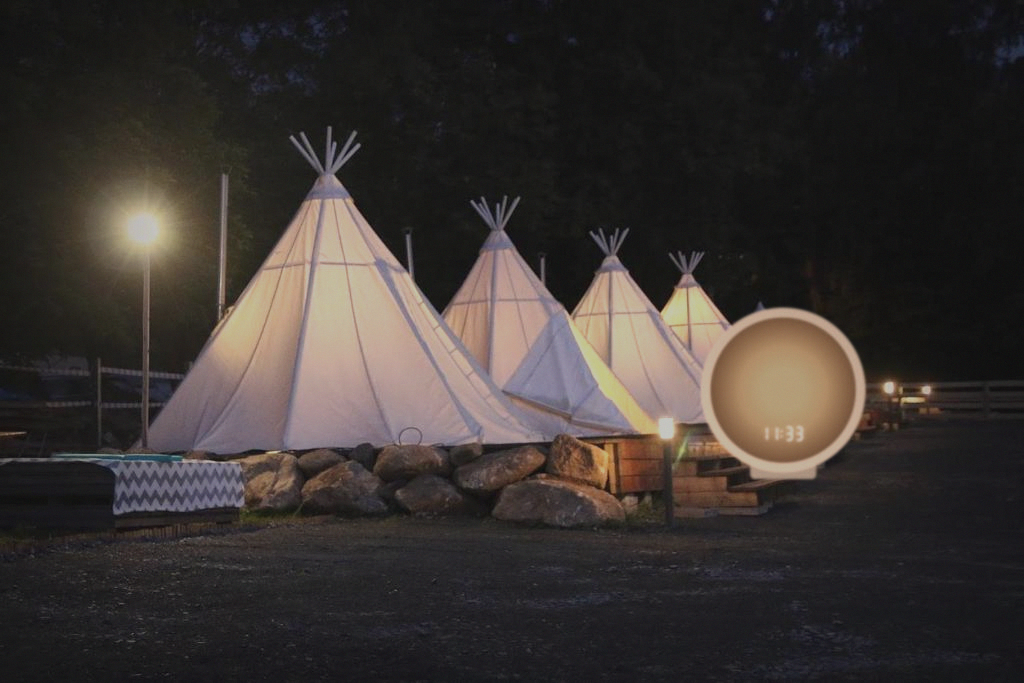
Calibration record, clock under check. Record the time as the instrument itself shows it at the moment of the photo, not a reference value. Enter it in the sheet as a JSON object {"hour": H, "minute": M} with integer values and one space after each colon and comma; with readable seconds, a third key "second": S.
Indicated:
{"hour": 11, "minute": 33}
